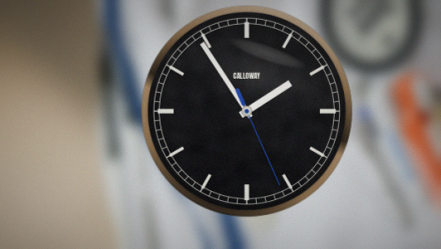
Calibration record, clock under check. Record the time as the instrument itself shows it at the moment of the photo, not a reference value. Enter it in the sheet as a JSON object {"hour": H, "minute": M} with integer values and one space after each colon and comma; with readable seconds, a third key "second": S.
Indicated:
{"hour": 1, "minute": 54, "second": 26}
